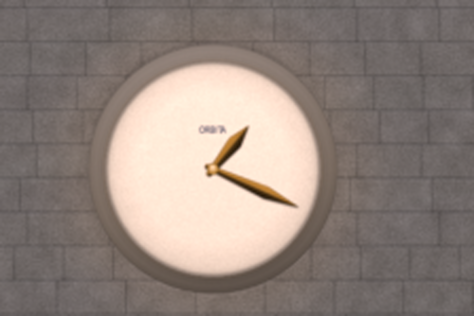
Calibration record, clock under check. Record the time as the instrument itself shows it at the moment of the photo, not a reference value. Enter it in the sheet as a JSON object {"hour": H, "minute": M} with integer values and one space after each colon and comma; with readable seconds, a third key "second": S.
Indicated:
{"hour": 1, "minute": 19}
